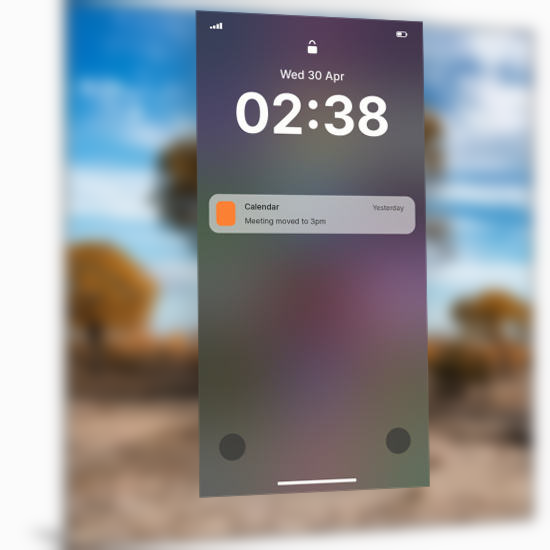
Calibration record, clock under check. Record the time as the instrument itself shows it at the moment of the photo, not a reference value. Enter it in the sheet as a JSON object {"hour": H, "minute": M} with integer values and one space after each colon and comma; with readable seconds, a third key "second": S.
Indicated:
{"hour": 2, "minute": 38}
